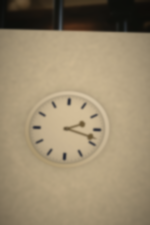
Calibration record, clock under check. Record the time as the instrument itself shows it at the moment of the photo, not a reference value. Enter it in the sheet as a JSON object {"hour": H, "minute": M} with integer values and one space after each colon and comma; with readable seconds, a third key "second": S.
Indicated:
{"hour": 2, "minute": 18}
